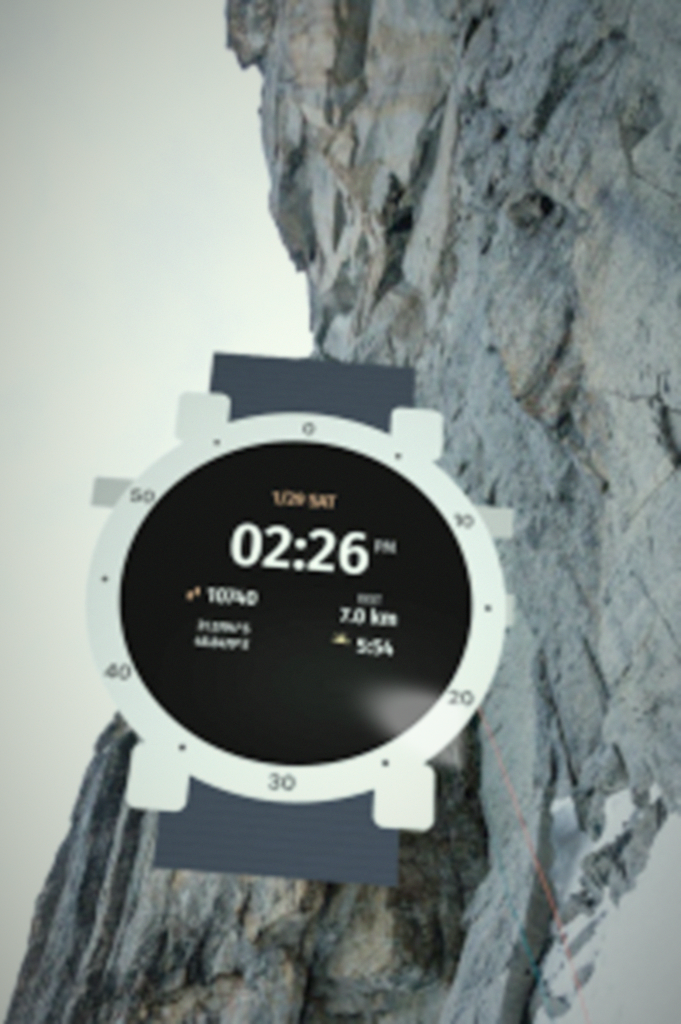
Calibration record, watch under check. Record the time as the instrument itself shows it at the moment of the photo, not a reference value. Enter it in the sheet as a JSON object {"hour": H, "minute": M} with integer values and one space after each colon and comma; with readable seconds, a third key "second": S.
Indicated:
{"hour": 2, "minute": 26}
